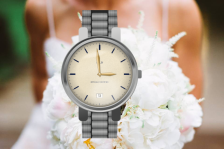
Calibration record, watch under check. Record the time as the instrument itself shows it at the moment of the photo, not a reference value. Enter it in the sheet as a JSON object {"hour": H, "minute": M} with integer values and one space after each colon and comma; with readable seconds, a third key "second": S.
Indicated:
{"hour": 2, "minute": 59}
